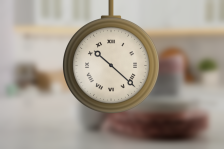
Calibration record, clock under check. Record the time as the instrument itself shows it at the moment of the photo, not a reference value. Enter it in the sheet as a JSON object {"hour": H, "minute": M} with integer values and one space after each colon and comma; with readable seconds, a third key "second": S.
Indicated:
{"hour": 10, "minute": 22}
